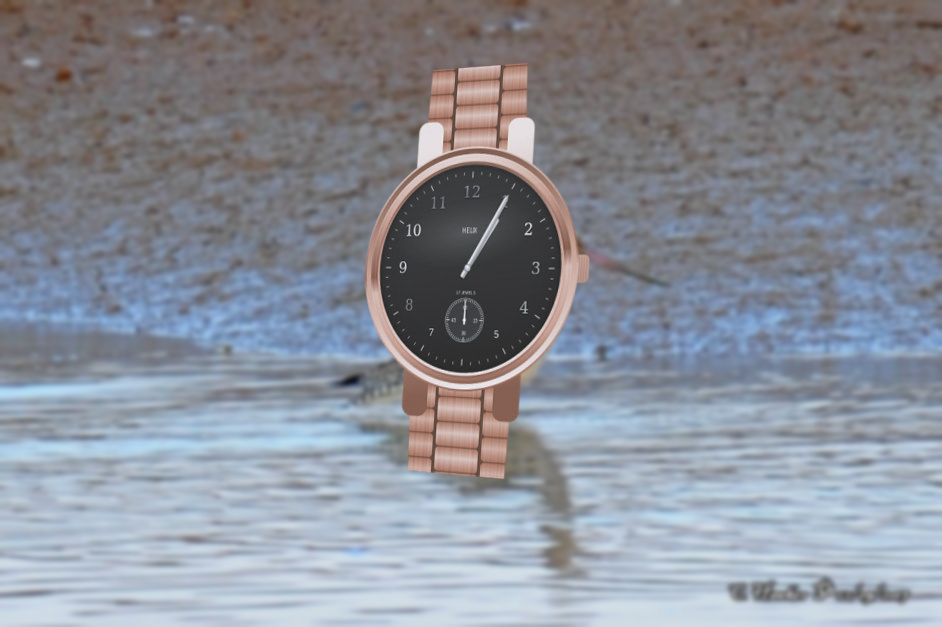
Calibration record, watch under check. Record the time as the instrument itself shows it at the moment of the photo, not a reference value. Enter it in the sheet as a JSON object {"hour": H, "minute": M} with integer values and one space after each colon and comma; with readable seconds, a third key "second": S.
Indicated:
{"hour": 1, "minute": 5}
